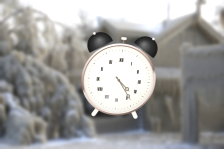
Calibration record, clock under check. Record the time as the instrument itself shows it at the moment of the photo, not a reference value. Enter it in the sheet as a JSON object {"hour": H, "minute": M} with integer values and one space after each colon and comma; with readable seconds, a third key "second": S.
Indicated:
{"hour": 4, "minute": 24}
